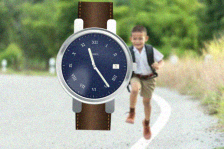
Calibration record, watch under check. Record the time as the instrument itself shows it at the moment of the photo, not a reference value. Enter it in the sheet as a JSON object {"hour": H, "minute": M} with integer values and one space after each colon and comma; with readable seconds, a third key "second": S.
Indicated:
{"hour": 11, "minute": 24}
